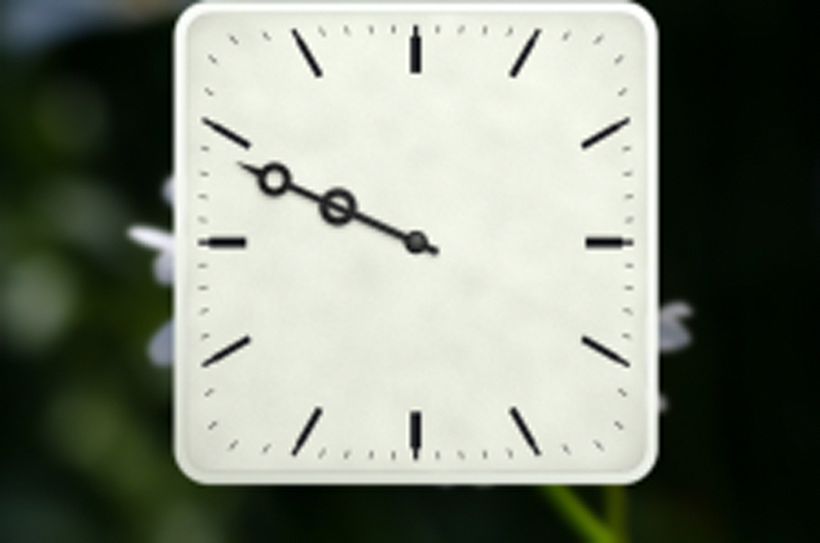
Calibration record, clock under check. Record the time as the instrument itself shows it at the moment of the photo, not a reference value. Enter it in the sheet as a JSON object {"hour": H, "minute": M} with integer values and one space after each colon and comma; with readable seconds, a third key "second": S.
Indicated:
{"hour": 9, "minute": 49}
